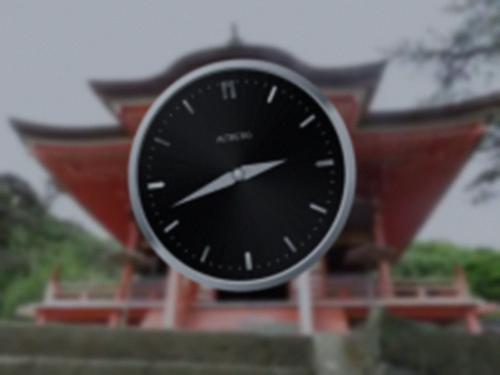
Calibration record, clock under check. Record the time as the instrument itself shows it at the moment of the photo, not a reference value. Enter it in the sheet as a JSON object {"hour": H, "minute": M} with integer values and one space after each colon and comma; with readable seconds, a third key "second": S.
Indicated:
{"hour": 2, "minute": 42}
